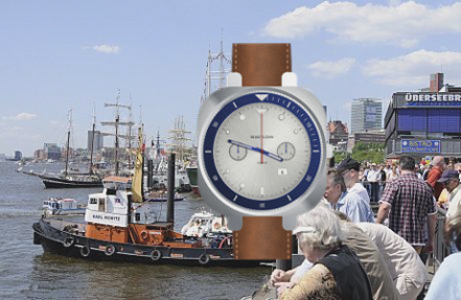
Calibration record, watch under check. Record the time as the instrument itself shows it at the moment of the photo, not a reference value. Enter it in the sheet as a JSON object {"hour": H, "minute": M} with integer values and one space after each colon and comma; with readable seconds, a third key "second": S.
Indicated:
{"hour": 3, "minute": 48}
